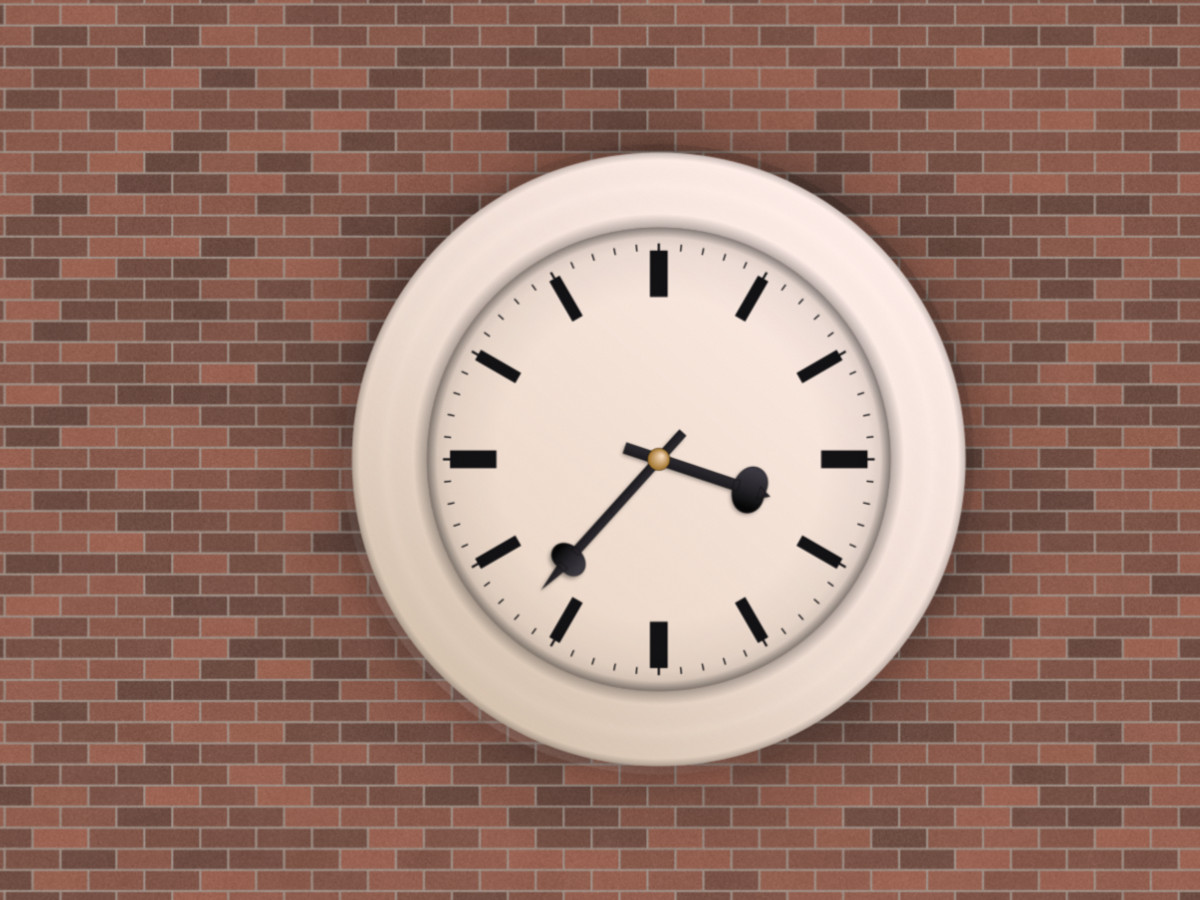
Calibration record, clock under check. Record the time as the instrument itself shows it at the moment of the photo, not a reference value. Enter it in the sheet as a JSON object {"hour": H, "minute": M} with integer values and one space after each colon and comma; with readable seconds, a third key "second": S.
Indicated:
{"hour": 3, "minute": 37}
